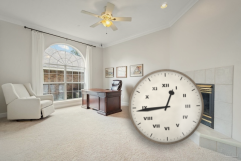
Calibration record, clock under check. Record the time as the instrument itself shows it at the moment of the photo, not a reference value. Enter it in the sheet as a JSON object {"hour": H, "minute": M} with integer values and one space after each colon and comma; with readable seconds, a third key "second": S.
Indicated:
{"hour": 12, "minute": 44}
